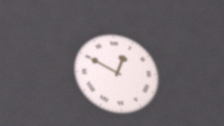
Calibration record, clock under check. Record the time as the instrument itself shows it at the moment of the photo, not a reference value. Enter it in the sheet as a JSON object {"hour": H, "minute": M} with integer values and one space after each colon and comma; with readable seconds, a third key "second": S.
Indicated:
{"hour": 12, "minute": 50}
